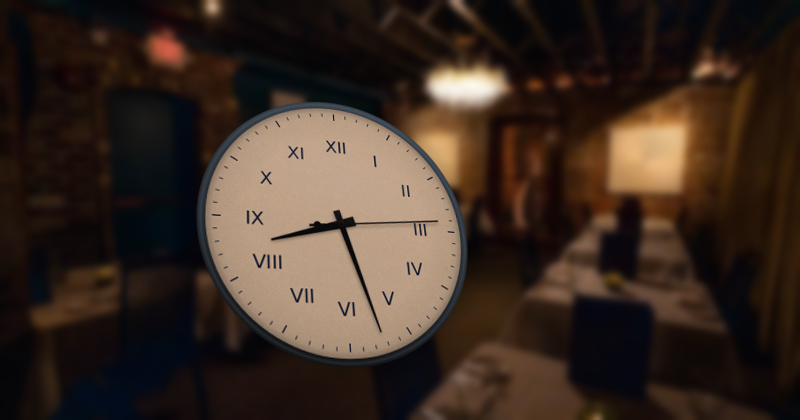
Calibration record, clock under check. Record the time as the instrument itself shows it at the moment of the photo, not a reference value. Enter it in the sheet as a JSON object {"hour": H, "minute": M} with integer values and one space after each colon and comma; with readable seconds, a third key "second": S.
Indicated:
{"hour": 8, "minute": 27, "second": 14}
